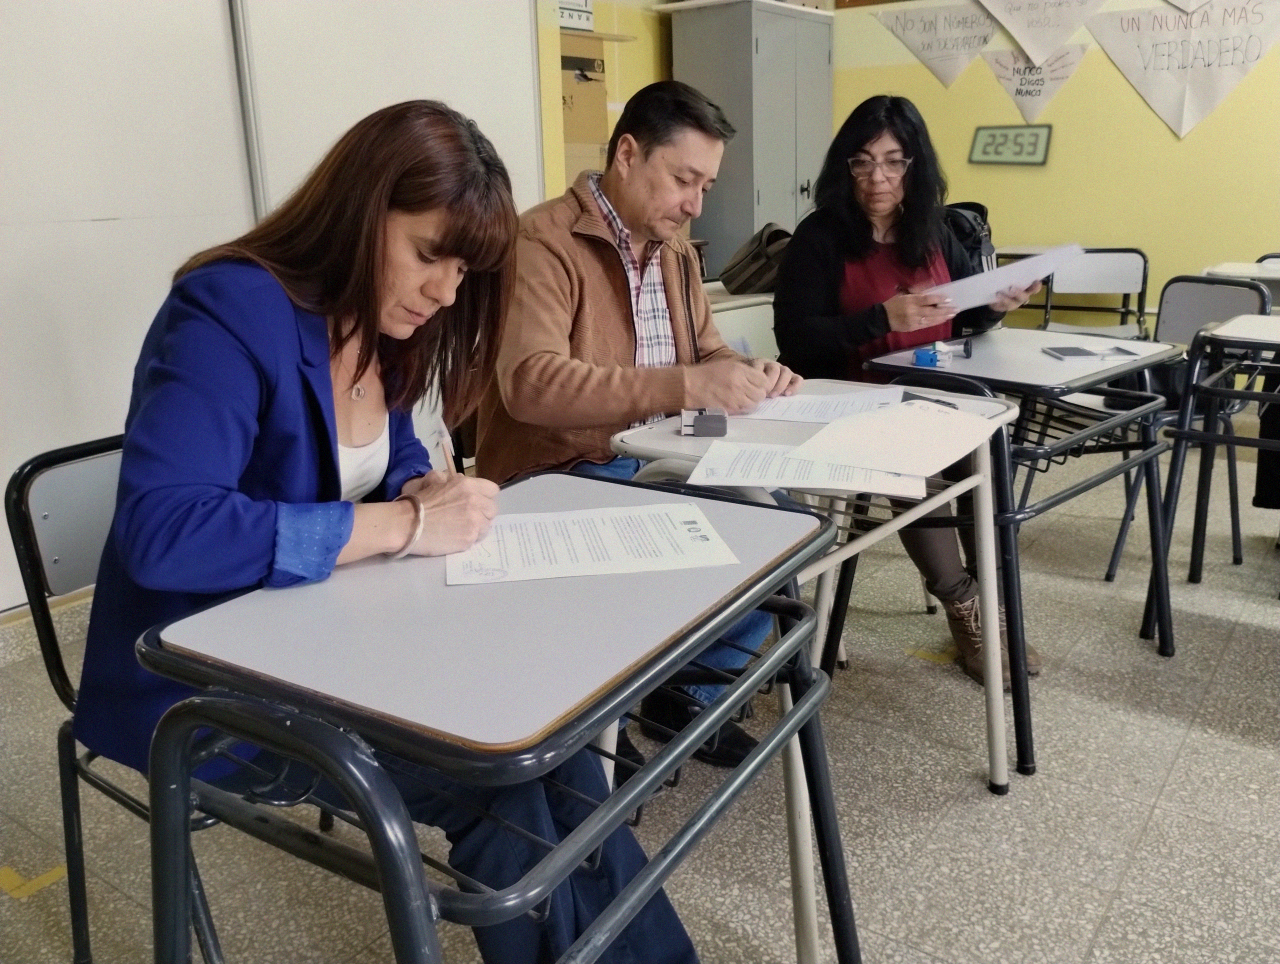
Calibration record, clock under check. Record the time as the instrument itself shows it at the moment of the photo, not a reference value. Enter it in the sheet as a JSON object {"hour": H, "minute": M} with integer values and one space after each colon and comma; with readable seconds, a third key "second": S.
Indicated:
{"hour": 22, "minute": 53}
